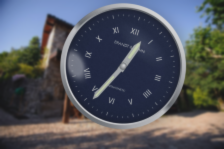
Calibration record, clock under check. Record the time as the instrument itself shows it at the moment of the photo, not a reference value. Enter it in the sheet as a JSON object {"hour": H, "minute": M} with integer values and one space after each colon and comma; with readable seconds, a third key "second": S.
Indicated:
{"hour": 12, "minute": 34}
